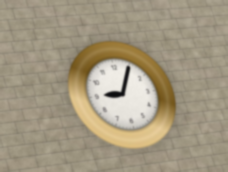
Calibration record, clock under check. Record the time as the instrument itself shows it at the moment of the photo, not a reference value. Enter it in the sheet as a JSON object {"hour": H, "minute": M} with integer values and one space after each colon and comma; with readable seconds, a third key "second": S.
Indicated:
{"hour": 9, "minute": 5}
